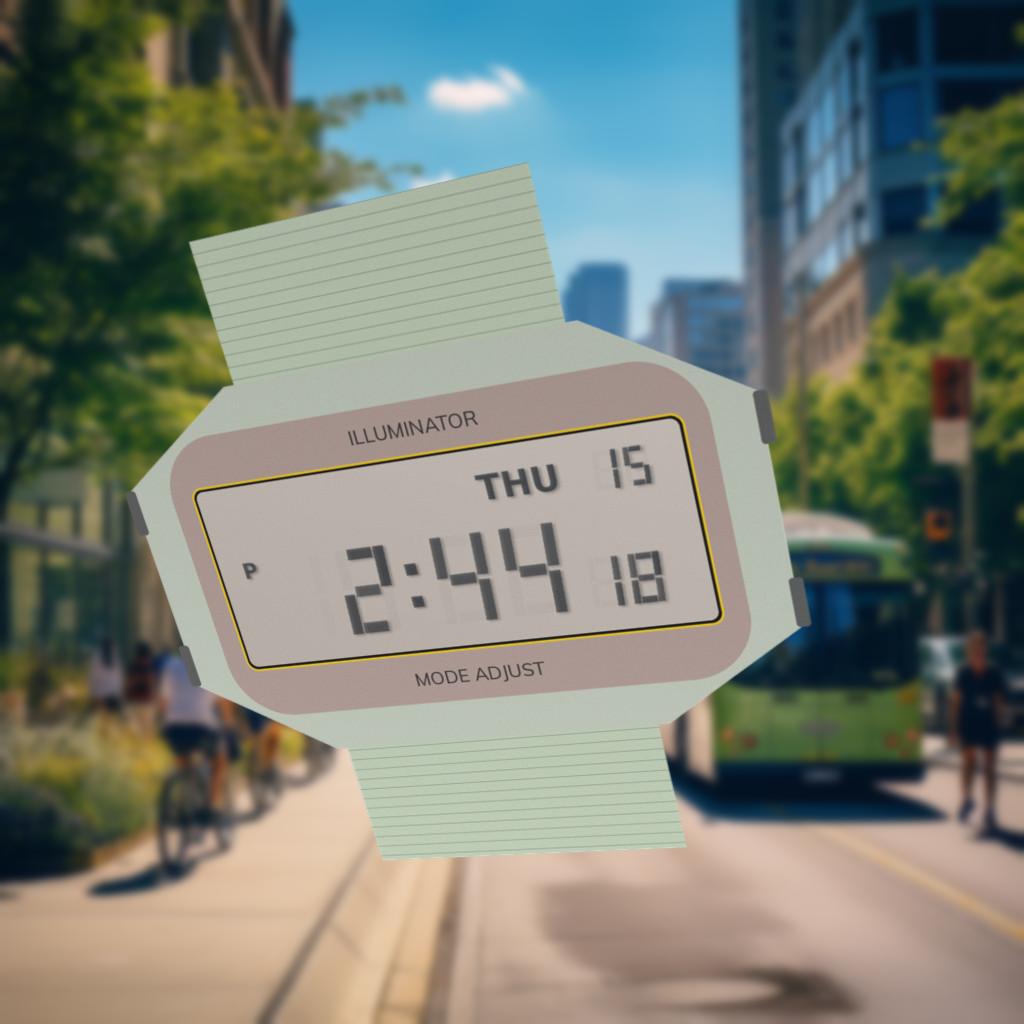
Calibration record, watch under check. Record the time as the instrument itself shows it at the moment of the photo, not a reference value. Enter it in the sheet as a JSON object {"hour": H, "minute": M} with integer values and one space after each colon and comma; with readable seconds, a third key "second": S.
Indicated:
{"hour": 2, "minute": 44, "second": 18}
